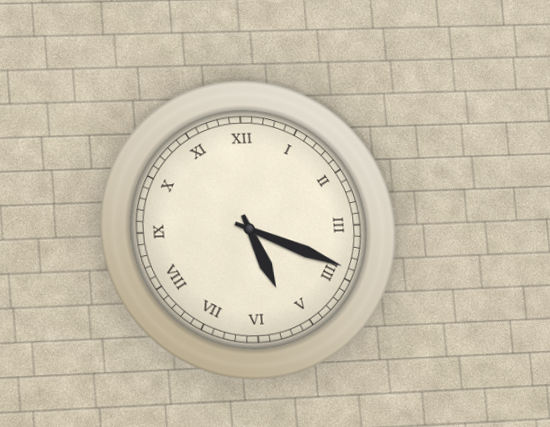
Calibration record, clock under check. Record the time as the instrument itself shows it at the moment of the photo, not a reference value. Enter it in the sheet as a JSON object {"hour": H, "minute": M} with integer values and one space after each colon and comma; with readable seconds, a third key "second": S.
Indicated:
{"hour": 5, "minute": 19}
